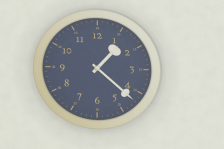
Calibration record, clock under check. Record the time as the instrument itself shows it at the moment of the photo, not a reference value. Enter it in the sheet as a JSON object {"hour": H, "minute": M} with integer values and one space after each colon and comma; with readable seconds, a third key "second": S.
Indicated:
{"hour": 1, "minute": 22}
